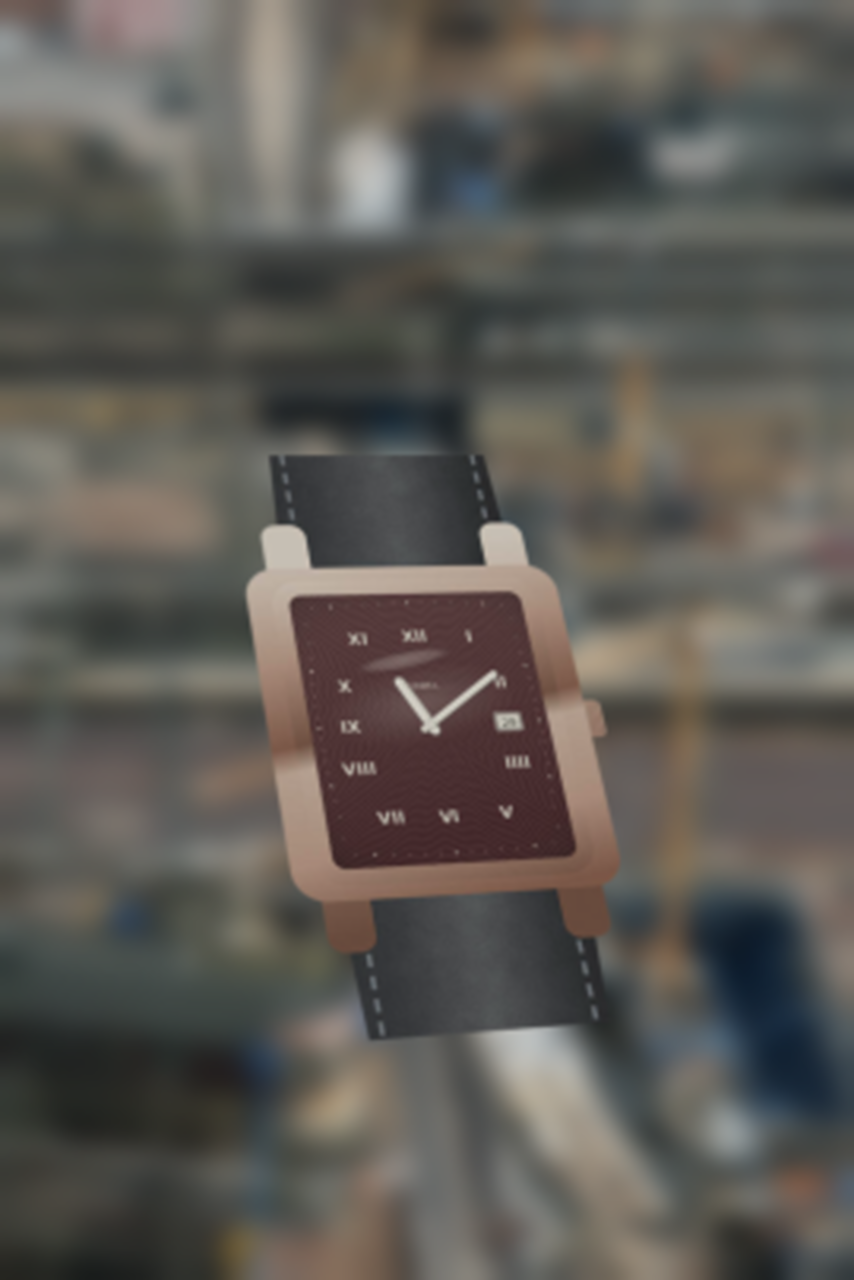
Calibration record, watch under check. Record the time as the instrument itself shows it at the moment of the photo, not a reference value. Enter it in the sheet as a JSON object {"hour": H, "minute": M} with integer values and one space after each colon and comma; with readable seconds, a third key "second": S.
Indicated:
{"hour": 11, "minute": 9}
